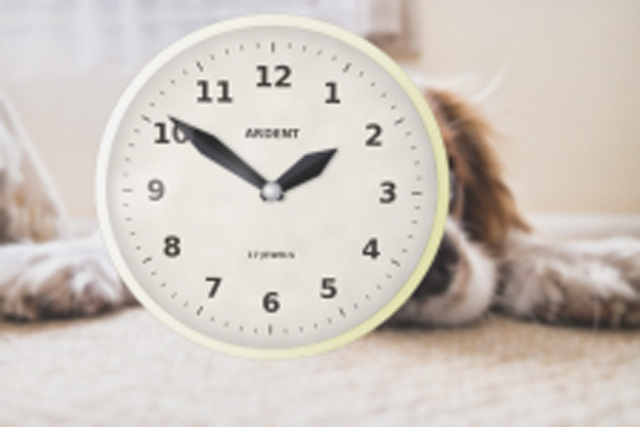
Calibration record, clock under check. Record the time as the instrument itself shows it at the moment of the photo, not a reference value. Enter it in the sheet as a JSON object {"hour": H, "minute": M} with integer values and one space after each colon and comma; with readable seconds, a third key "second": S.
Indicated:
{"hour": 1, "minute": 51}
